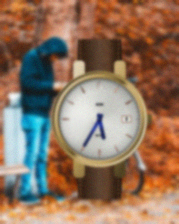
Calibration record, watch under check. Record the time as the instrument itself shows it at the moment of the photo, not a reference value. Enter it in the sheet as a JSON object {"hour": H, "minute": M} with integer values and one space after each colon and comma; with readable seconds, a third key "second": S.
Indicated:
{"hour": 5, "minute": 35}
